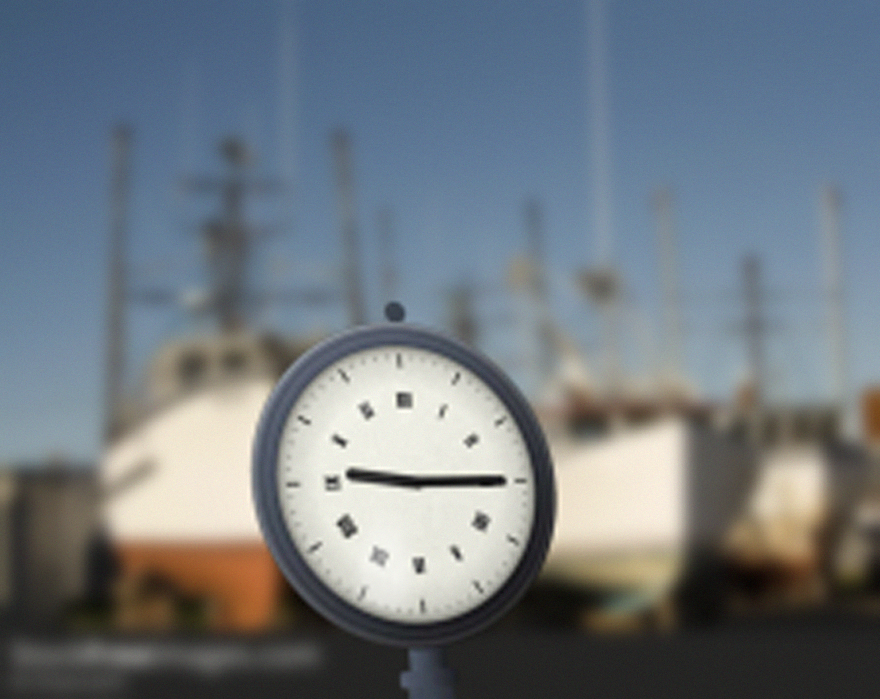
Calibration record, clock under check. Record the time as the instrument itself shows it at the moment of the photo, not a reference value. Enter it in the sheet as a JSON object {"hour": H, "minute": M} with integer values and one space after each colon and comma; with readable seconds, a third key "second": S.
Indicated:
{"hour": 9, "minute": 15}
